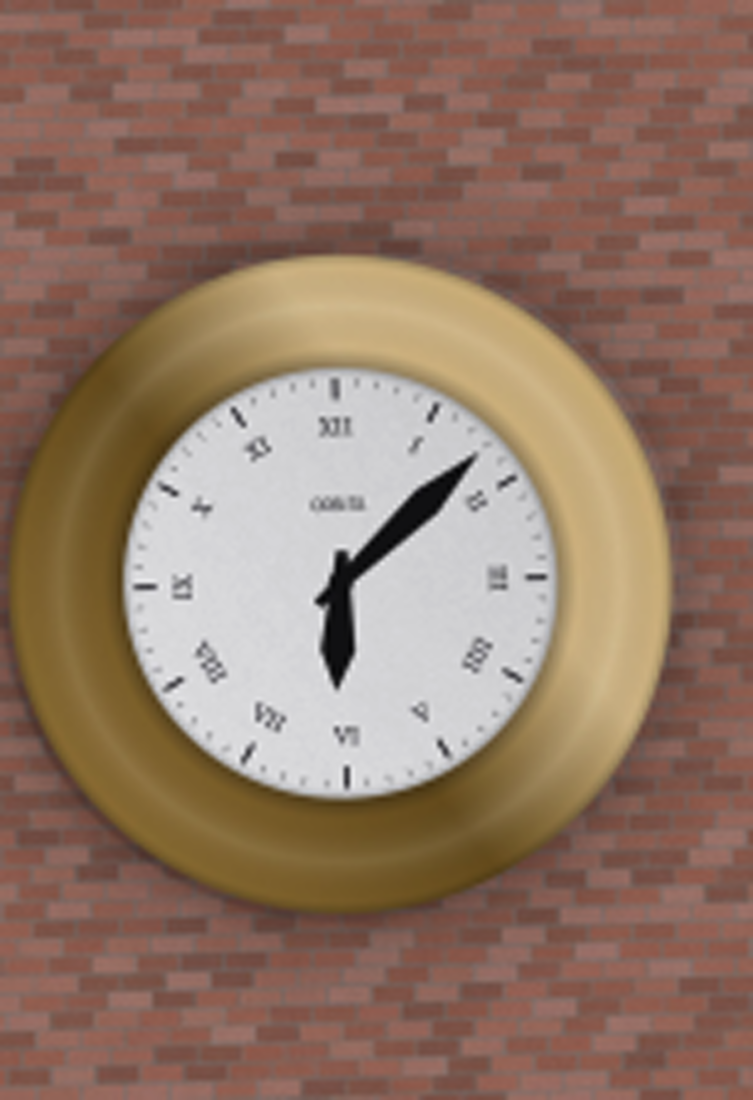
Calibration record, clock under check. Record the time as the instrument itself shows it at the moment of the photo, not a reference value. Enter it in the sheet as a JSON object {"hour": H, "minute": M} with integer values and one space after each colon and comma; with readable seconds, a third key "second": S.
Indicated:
{"hour": 6, "minute": 8}
